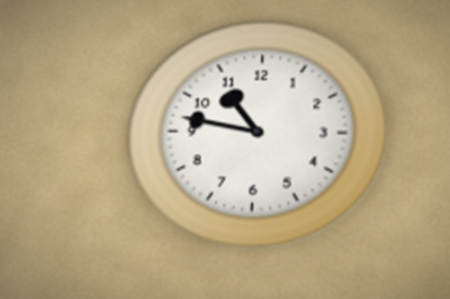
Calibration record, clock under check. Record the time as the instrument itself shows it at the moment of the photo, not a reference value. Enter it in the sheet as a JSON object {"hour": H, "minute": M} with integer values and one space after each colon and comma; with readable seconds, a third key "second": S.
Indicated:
{"hour": 10, "minute": 47}
